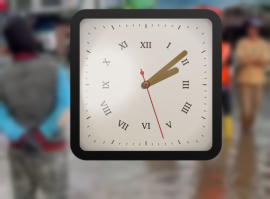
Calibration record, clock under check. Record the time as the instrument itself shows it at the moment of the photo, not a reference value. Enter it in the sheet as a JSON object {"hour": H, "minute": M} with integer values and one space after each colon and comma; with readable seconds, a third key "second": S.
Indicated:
{"hour": 2, "minute": 8, "second": 27}
